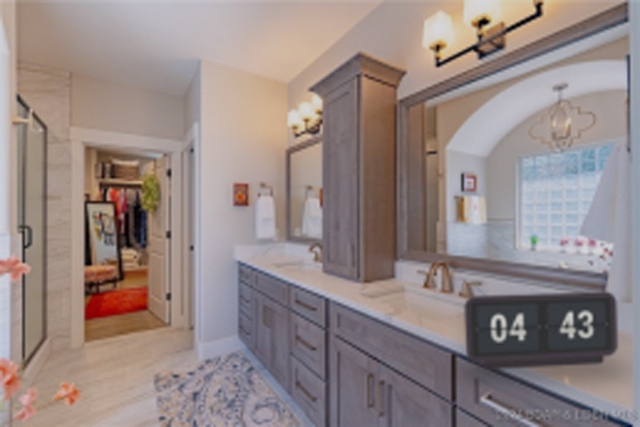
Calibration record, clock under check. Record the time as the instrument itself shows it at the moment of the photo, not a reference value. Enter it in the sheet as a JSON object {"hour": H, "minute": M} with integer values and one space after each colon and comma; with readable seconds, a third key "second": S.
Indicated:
{"hour": 4, "minute": 43}
